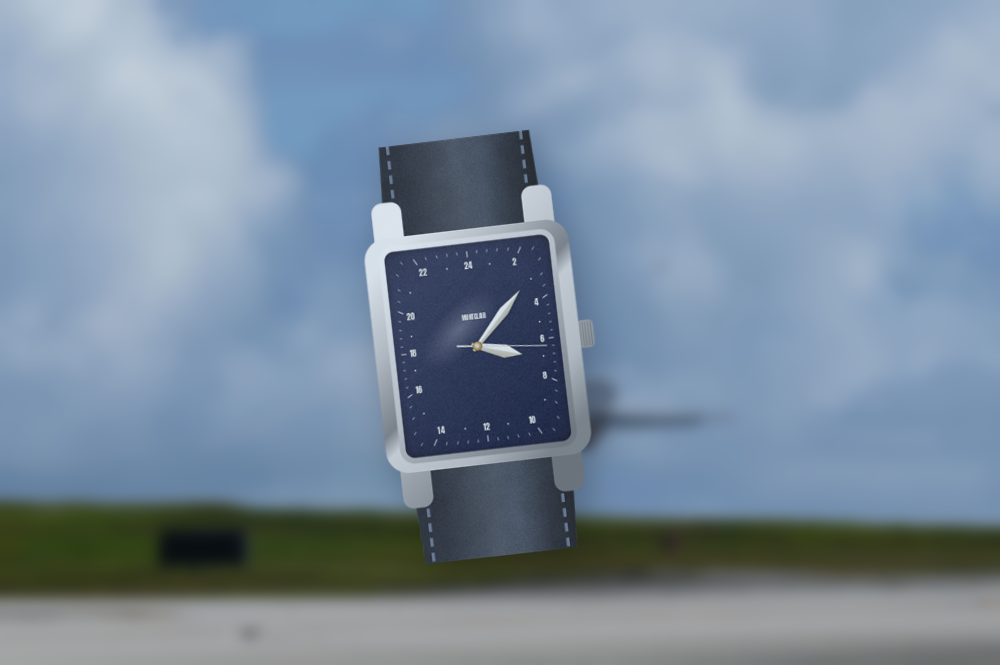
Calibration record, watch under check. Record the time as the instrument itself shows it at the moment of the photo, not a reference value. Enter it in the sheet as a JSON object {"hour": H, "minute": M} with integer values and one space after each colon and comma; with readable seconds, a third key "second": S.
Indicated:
{"hour": 7, "minute": 7, "second": 16}
